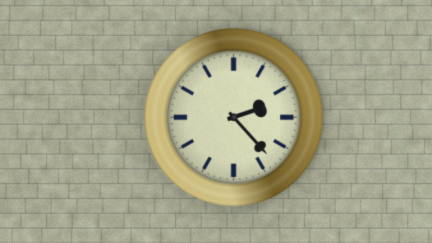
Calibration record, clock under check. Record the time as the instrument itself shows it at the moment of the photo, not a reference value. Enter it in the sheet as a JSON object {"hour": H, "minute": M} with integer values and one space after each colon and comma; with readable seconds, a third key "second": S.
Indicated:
{"hour": 2, "minute": 23}
